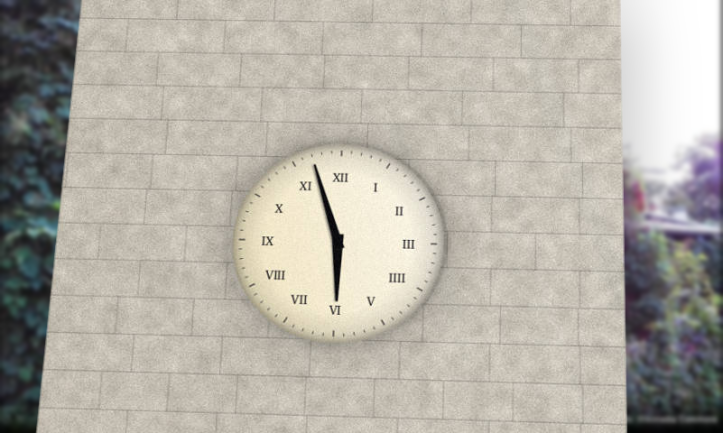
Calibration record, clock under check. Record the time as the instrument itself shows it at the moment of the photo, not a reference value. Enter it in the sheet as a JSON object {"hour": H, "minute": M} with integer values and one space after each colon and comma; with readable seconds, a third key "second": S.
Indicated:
{"hour": 5, "minute": 57}
